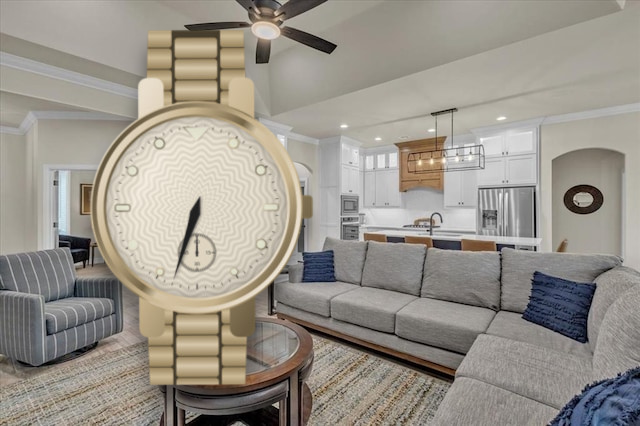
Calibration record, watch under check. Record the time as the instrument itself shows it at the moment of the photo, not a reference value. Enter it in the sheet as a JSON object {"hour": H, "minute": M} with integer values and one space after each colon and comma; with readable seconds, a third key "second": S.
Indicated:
{"hour": 6, "minute": 33}
